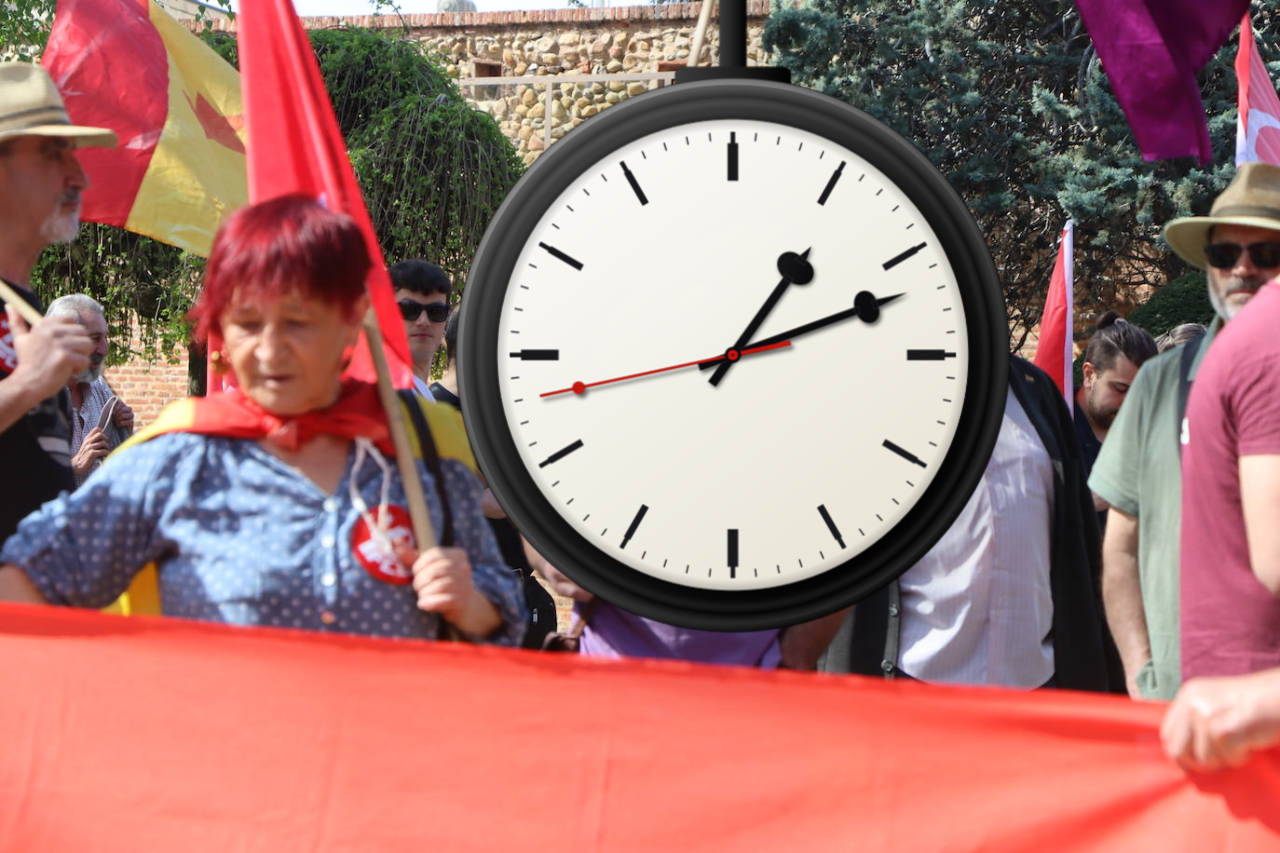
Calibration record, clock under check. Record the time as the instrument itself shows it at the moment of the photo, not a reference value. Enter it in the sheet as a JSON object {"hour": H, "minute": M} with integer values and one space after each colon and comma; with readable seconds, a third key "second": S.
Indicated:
{"hour": 1, "minute": 11, "second": 43}
